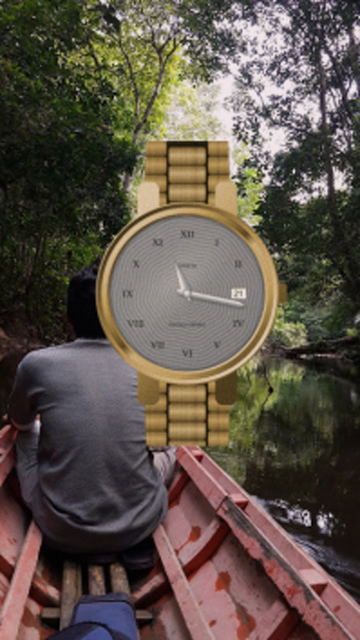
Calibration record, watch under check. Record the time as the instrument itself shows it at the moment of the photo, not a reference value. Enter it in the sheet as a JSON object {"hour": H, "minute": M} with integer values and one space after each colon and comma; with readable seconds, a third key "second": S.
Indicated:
{"hour": 11, "minute": 17}
